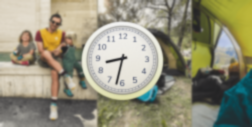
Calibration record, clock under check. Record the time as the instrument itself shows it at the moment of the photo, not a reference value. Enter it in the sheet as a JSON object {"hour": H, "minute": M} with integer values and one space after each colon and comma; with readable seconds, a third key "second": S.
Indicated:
{"hour": 8, "minute": 32}
